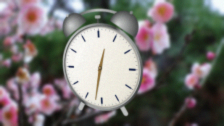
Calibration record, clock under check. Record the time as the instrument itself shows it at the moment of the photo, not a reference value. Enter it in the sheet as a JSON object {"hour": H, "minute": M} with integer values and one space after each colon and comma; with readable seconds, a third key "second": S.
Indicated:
{"hour": 12, "minute": 32}
